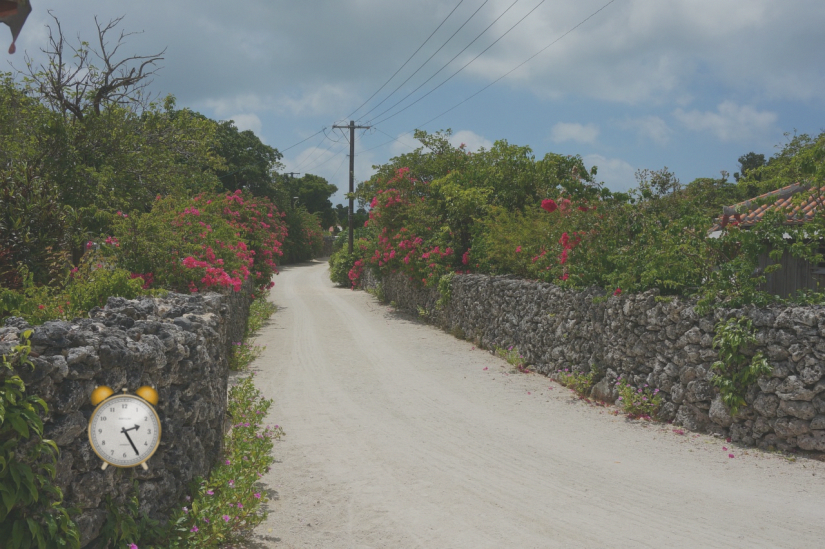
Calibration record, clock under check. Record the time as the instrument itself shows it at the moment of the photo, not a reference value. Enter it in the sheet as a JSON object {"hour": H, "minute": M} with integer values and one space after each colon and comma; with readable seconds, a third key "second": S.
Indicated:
{"hour": 2, "minute": 25}
